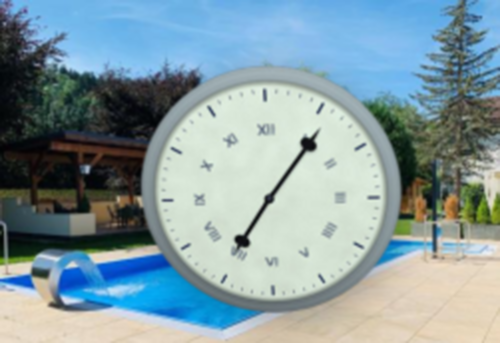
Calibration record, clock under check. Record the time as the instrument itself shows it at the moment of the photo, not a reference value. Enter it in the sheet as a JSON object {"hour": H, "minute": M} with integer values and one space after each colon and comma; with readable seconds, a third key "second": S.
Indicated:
{"hour": 7, "minute": 6}
